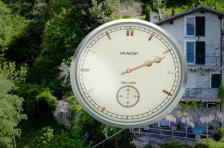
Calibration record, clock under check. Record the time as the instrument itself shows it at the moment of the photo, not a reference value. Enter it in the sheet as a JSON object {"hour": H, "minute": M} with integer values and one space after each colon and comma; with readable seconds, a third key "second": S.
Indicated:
{"hour": 2, "minute": 11}
